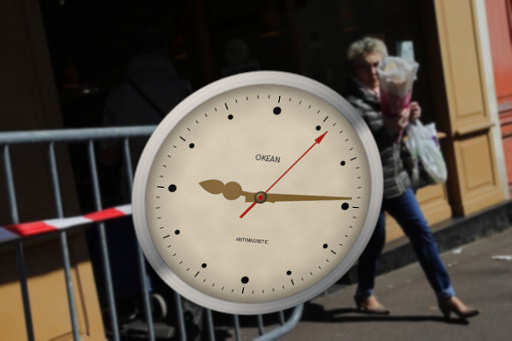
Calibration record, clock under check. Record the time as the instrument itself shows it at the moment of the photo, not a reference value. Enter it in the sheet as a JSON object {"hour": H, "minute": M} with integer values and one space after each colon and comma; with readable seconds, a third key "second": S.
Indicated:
{"hour": 9, "minute": 14, "second": 6}
